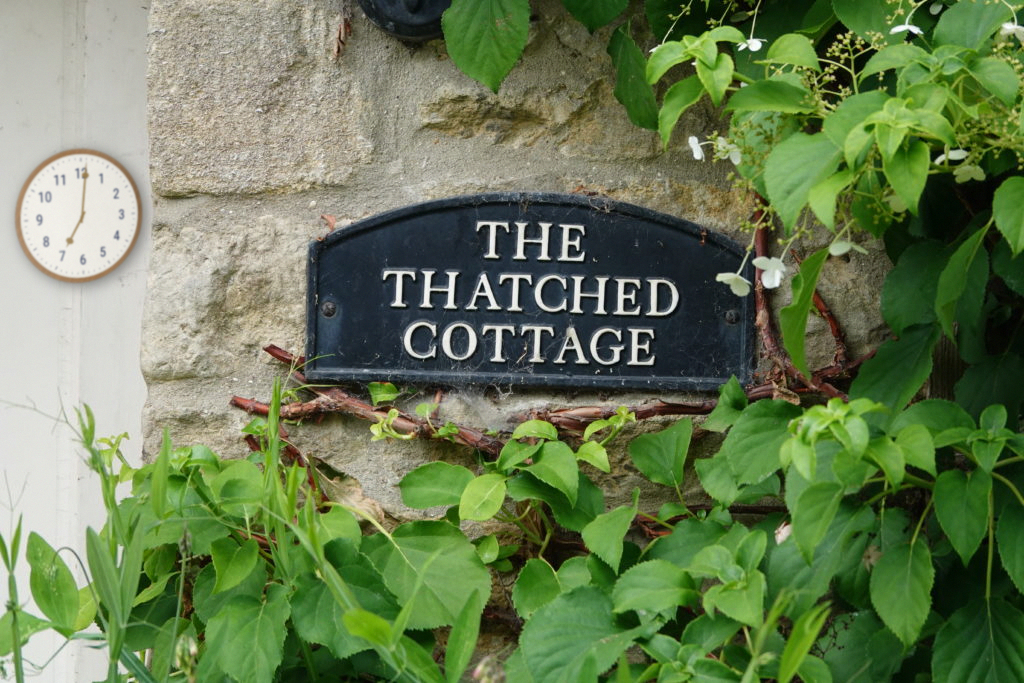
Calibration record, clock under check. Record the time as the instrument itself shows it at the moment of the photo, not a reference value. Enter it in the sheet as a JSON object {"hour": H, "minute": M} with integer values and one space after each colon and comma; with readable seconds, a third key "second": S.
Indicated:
{"hour": 7, "minute": 1}
